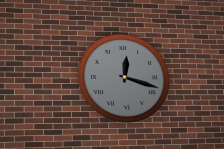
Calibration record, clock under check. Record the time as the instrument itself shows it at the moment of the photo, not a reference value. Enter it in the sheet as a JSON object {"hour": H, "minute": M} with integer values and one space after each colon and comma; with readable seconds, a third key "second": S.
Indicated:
{"hour": 12, "minute": 18}
